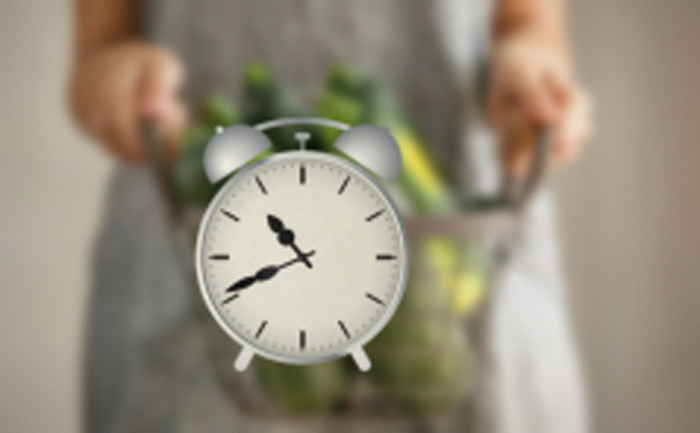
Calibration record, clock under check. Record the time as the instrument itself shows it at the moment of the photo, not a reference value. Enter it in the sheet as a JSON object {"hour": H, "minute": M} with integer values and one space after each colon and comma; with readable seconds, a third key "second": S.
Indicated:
{"hour": 10, "minute": 41}
